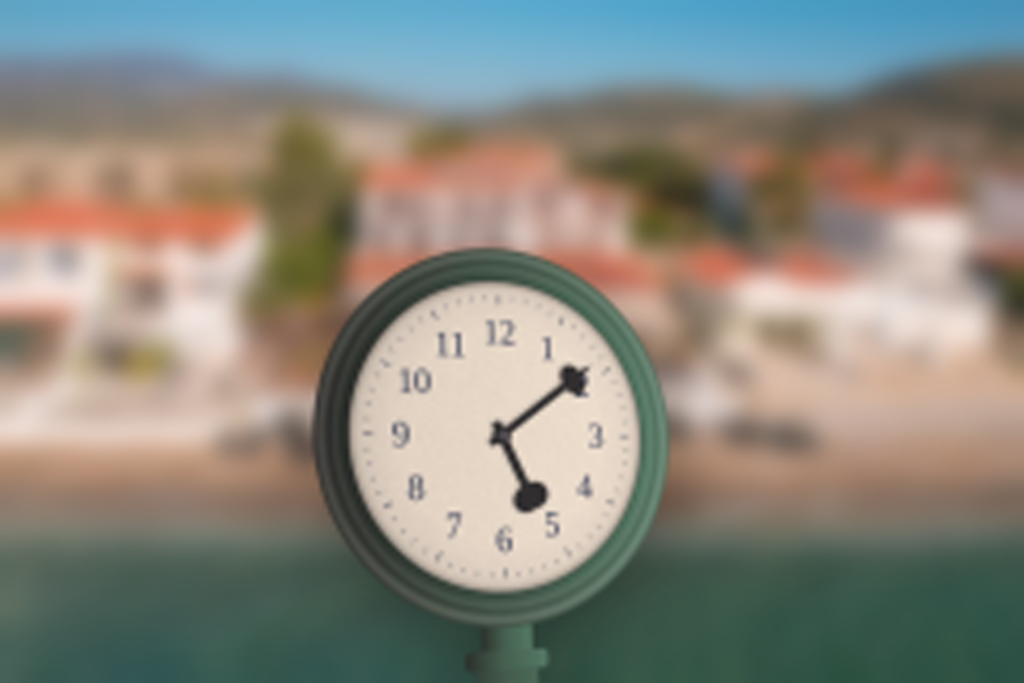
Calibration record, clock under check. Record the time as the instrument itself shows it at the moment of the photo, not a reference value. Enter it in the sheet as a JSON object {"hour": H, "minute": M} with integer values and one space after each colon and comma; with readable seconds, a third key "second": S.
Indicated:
{"hour": 5, "minute": 9}
